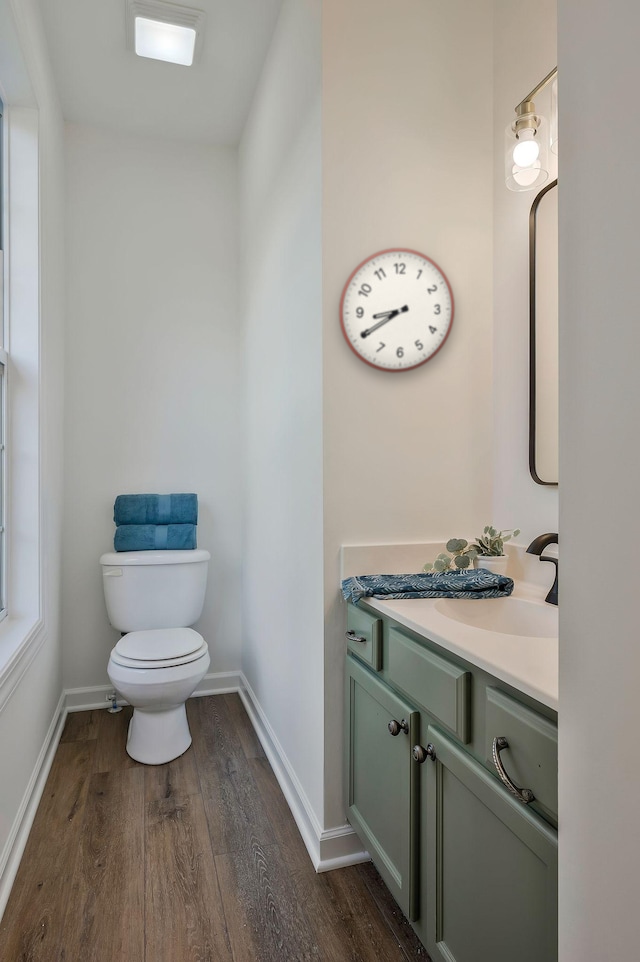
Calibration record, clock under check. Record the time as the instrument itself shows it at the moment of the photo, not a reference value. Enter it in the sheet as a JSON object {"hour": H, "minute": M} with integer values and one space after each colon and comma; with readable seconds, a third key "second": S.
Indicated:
{"hour": 8, "minute": 40}
